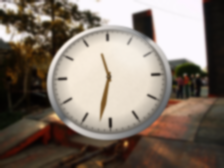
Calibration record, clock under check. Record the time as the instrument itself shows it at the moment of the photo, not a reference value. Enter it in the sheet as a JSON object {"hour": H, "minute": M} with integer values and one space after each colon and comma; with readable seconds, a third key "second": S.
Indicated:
{"hour": 11, "minute": 32}
